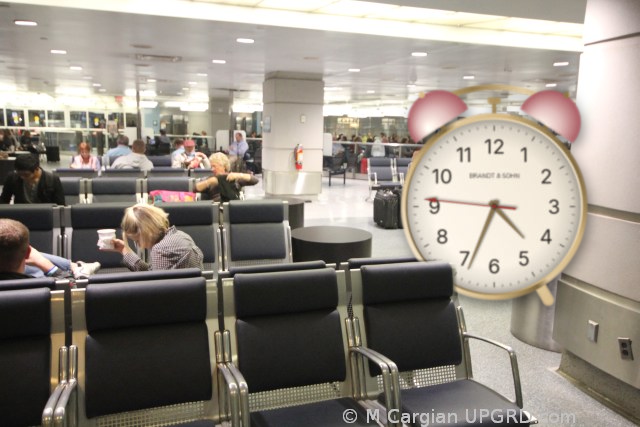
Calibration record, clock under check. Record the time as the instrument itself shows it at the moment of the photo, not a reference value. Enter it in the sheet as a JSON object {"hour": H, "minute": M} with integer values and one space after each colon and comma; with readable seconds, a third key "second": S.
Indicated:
{"hour": 4, "minute": 33, "second": 46}
